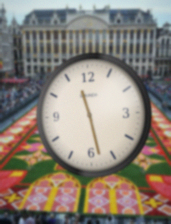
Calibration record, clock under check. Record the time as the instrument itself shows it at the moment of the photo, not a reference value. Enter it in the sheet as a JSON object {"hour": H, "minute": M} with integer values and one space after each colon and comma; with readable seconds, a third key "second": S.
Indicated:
{"hour": 11, "minute": 28}
